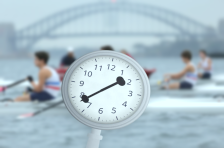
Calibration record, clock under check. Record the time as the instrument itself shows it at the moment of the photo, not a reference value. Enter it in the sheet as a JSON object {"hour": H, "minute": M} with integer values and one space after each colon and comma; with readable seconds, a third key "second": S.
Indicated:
{"hour": 1, "minute": 38}
